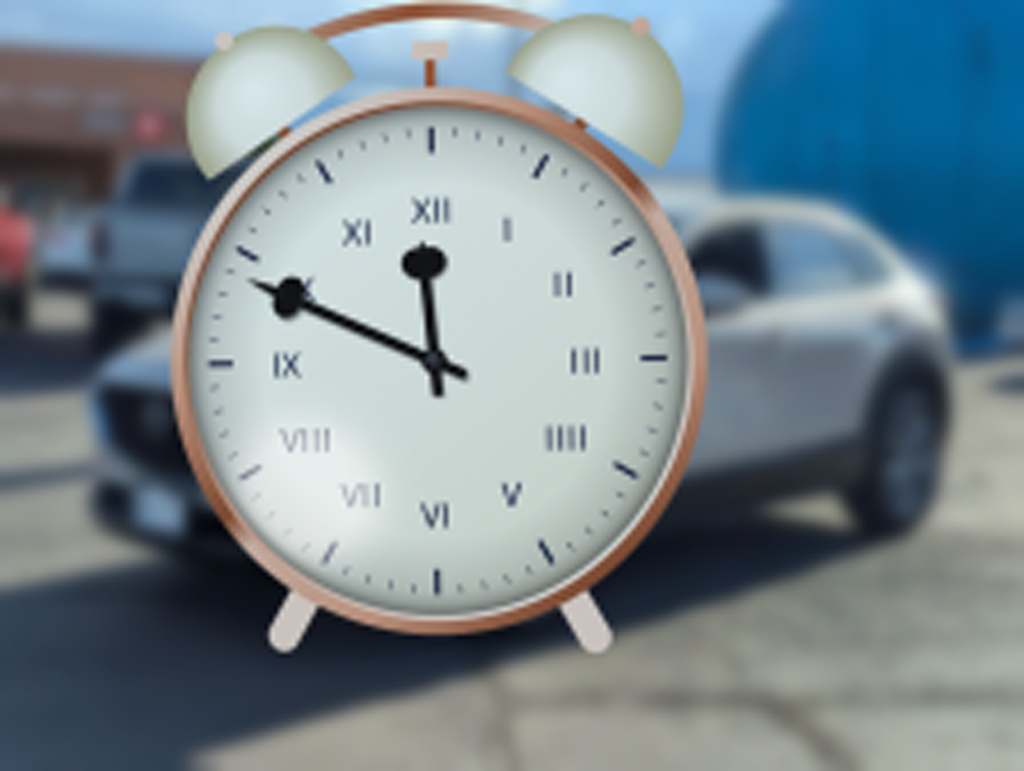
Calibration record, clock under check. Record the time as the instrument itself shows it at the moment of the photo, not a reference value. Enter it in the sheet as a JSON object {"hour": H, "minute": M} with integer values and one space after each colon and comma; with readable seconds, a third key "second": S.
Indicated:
{"hour": 11, "minute": 49}
